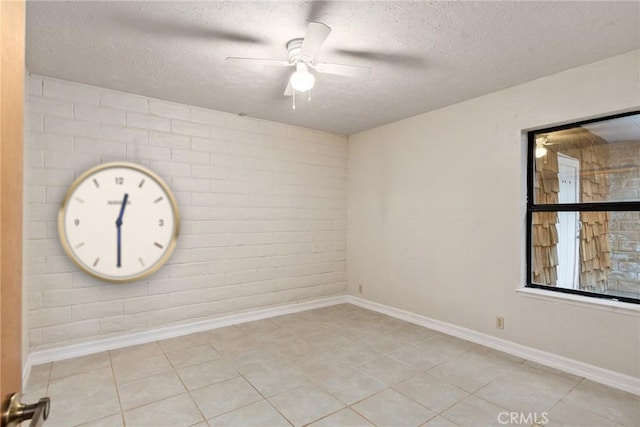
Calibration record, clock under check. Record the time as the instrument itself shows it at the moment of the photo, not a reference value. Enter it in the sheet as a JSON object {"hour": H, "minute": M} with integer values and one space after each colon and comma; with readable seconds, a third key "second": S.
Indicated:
{"hour": 12, "minute": 30}
